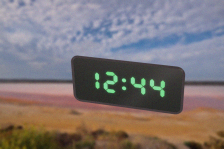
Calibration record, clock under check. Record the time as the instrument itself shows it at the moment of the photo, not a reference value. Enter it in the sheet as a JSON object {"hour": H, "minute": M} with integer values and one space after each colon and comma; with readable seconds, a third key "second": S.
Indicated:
{"hour": 12, "minute": 44}
